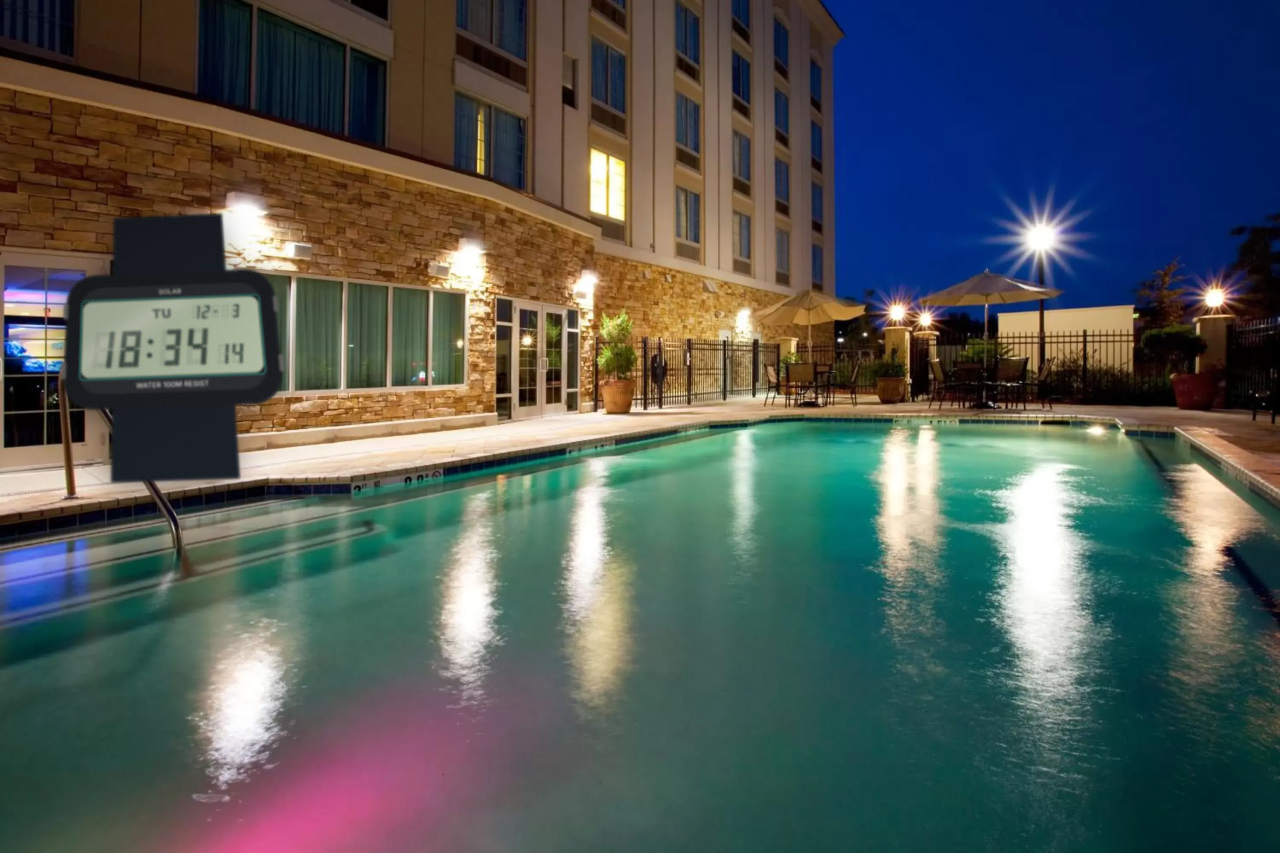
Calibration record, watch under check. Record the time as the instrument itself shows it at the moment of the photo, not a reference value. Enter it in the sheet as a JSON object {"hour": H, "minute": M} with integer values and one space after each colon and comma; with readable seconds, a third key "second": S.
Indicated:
{"hour": 18, "minute": 34, "second": 14}
